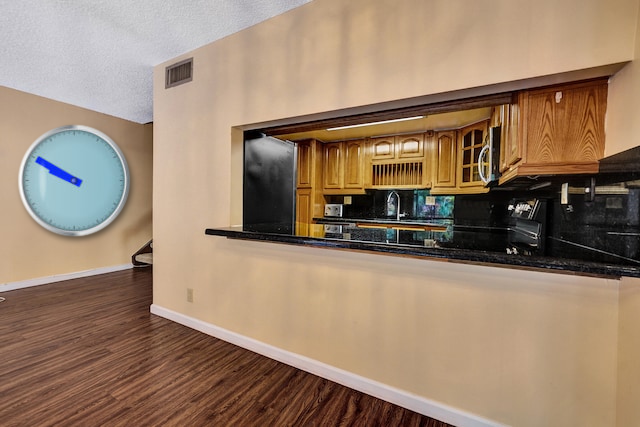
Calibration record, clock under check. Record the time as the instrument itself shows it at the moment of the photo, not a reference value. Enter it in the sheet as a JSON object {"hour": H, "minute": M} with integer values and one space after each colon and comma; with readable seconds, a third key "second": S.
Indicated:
{"hour": 9, "minute": 50}
